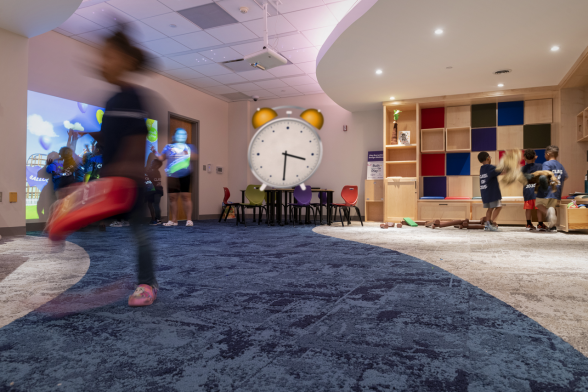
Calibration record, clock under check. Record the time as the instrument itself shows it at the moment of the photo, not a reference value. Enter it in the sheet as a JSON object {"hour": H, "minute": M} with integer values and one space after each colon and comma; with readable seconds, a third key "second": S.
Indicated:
{"hour": 3, "minute": 30}
